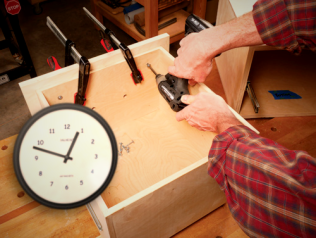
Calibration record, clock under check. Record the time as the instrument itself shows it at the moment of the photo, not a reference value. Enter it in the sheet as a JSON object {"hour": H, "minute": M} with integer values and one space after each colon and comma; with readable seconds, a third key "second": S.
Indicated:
{"hour": 12, "minute": 48}
